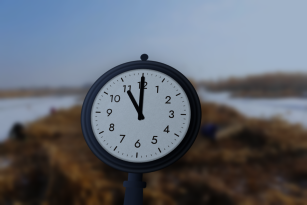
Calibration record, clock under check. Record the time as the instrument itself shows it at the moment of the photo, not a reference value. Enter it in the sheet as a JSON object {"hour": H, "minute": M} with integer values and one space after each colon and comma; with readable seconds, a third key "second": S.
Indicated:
{"hour": 11, "minute": 0}
